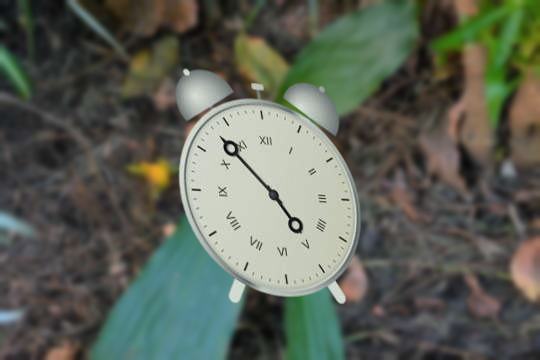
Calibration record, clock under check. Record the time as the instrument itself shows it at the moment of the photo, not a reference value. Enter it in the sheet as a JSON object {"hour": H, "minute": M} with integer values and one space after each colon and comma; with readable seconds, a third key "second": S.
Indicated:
{"hour": 4, "minute": 53}
